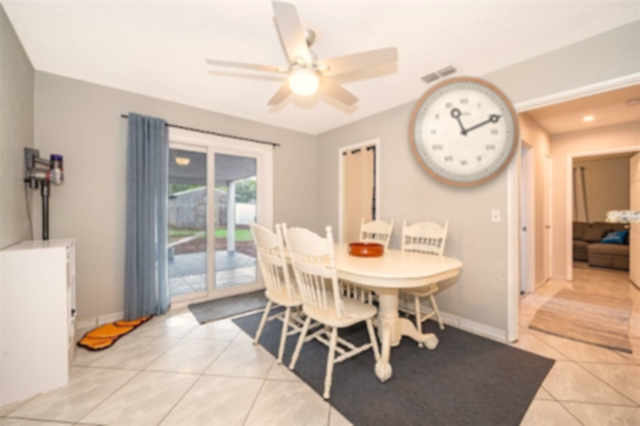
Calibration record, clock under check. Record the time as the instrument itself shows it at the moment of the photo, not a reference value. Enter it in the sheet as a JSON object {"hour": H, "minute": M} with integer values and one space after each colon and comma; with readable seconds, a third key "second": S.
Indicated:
{"hour": 11, "minute": 11}
